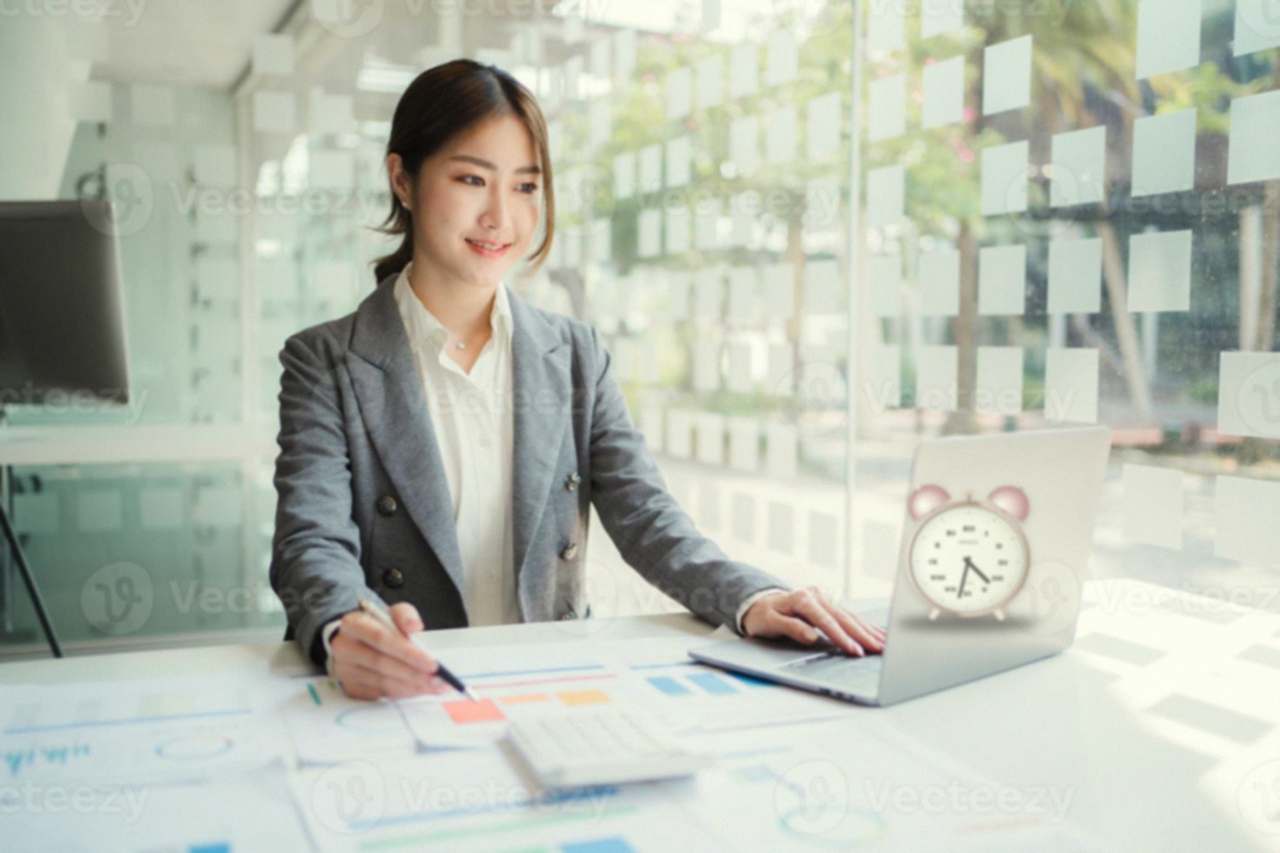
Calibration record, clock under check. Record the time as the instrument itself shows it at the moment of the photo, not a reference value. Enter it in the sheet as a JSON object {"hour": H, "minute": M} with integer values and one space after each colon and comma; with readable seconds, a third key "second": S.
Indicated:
{"hour": 4, "minute": 32}
